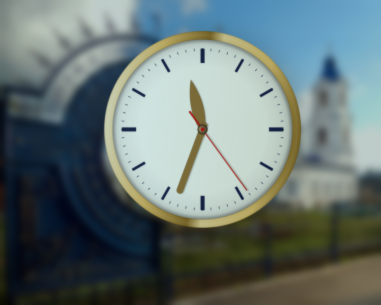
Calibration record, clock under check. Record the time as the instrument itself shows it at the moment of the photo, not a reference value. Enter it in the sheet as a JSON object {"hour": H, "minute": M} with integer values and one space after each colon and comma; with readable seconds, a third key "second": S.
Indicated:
{"hour": 11, "minute": 33, "second": 24}
